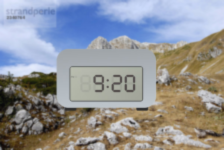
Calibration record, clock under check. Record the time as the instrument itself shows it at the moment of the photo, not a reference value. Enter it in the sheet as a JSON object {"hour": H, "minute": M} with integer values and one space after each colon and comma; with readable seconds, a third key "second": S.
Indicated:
{"hour": 9, "minute": 20}
